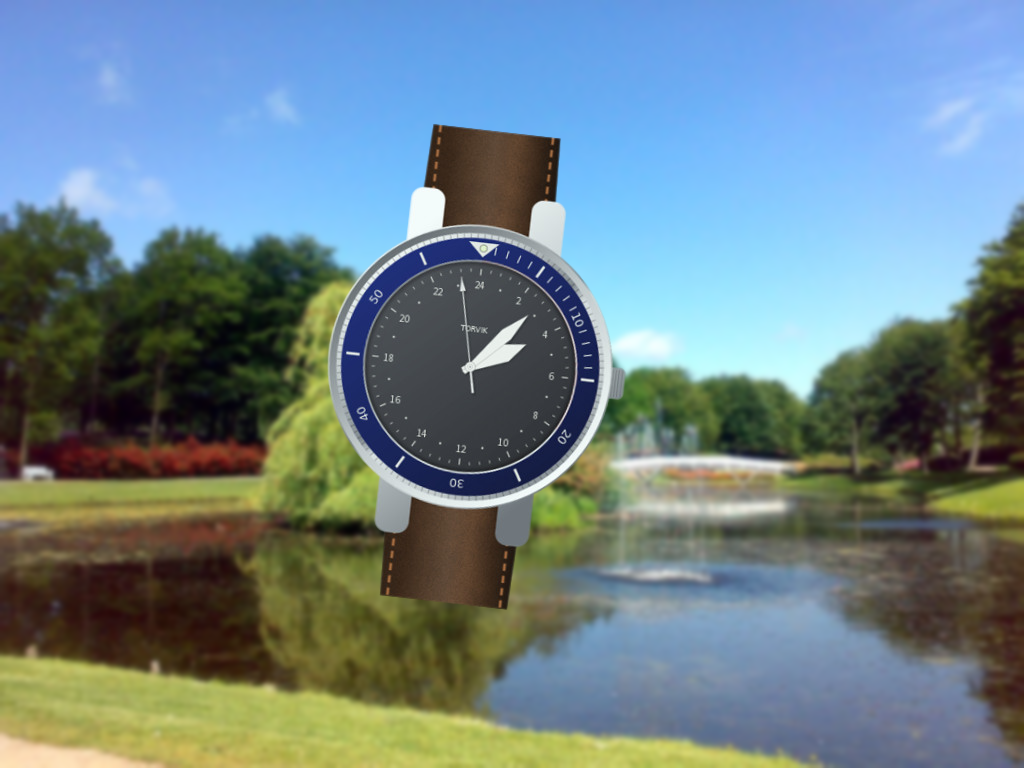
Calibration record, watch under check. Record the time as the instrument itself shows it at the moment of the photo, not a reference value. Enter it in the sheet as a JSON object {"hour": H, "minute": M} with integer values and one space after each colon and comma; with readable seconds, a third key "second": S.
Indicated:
{"hour": 4, "minute": 6, "second": 58}
